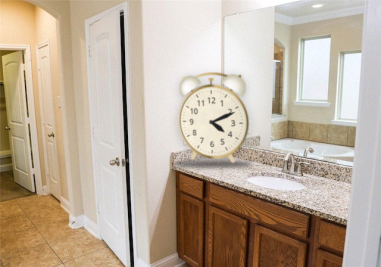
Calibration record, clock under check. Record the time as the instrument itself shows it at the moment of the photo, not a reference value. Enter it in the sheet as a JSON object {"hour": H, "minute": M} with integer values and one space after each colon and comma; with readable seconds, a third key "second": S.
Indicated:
{"hour": 4, "minute": 11}
